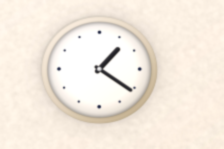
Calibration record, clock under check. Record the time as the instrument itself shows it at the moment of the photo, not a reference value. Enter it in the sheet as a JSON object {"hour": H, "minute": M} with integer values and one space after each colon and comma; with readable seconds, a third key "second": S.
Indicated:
{"hour": 1, "minute": 21}
